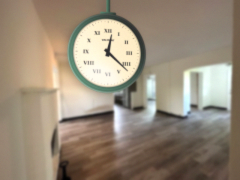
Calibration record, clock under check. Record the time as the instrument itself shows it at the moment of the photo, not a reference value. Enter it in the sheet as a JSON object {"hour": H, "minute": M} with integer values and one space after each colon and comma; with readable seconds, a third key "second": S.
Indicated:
{"hour": 12, "minute": 22}
